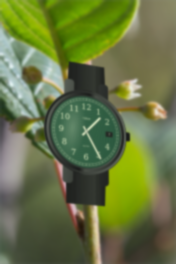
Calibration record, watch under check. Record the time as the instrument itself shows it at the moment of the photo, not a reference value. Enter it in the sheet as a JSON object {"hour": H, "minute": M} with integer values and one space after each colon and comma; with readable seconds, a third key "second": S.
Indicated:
{"hour": 1, "minute": 25}
